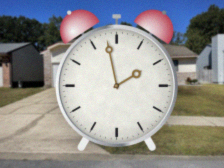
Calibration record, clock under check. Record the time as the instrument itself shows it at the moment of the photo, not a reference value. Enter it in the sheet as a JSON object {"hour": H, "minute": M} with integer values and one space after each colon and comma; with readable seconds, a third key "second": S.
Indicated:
{"hour": 1, "minute": 58}
